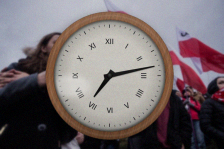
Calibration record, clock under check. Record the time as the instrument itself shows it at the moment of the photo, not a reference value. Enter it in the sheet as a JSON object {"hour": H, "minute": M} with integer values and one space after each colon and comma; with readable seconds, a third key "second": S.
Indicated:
{"hour": 7, "minute": 13}
